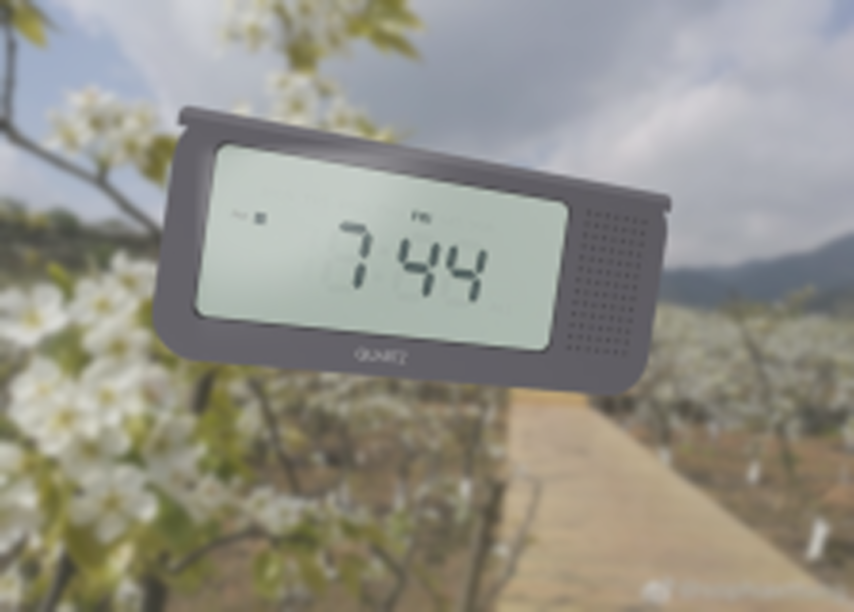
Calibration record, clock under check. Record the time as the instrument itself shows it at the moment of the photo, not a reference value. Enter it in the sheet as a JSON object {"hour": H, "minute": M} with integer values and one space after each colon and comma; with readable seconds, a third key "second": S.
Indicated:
{"hour": 7, "minute": 44}
